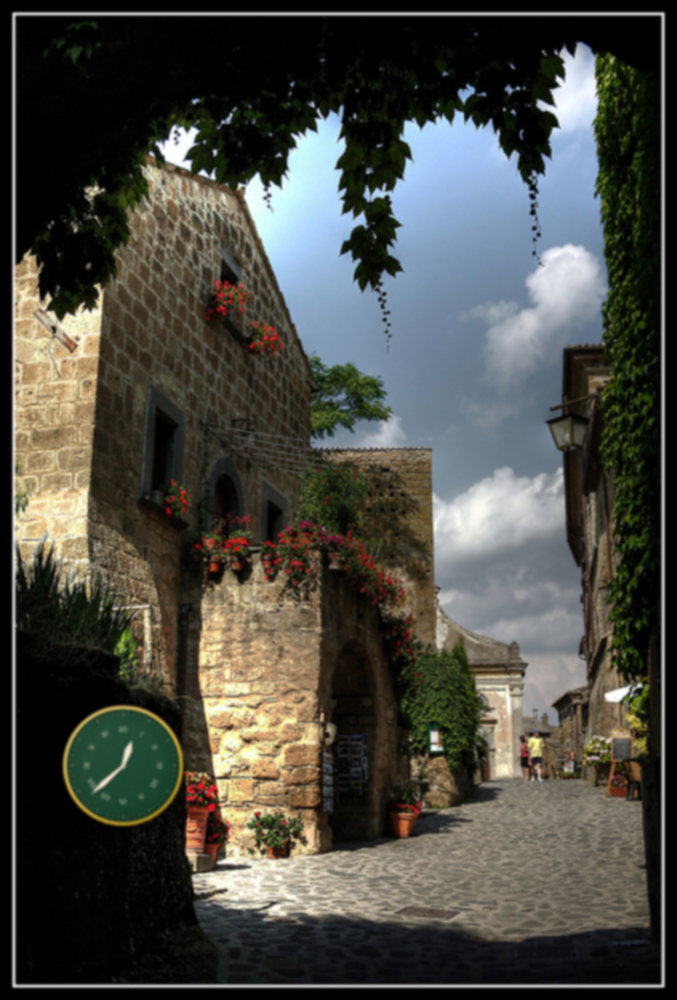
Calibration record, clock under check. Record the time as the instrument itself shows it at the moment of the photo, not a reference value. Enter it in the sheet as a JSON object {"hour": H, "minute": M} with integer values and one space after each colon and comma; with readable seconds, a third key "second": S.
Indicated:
{"hour": 12, "minute": 38}
